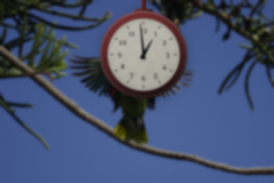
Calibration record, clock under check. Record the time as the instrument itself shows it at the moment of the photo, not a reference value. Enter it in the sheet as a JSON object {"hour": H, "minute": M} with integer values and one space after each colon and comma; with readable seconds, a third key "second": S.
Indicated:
{"hour": 12, "minute": 59}
